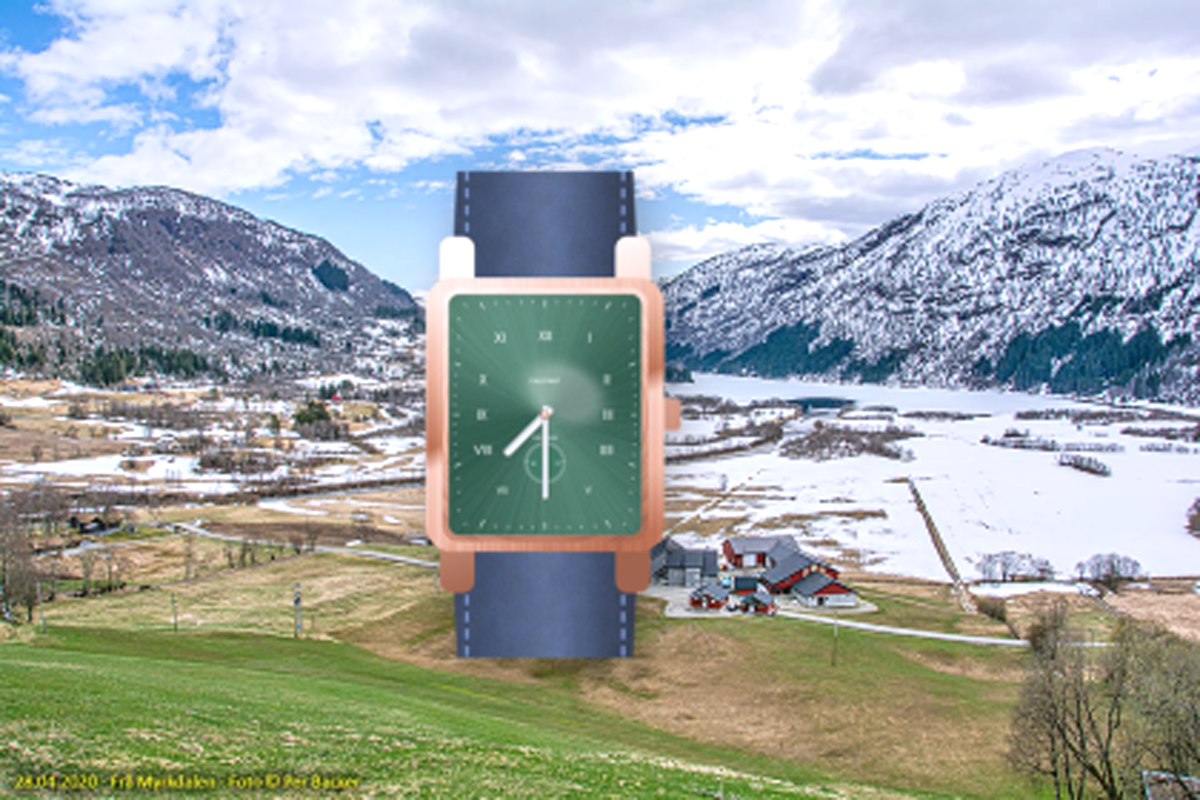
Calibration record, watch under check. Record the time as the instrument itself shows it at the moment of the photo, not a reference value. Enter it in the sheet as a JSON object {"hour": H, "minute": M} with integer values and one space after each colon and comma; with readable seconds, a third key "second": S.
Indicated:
{"hour": 7, "minute": 30}
